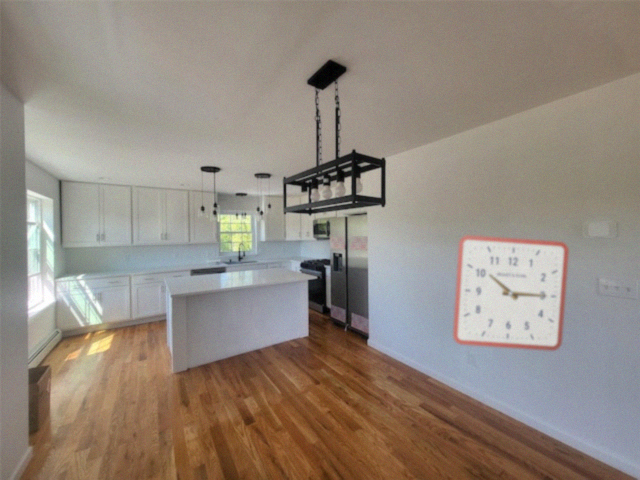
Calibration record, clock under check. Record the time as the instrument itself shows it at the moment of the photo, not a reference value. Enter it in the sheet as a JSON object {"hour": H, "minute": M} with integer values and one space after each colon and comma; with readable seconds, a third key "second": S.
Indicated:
{"hour": 10, "minute": 15}
